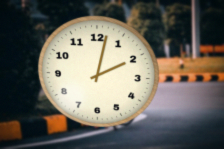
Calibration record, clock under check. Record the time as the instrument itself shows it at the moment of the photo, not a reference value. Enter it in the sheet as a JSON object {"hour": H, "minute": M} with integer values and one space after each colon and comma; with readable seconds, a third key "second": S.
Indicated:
{"hour": 2, "minute": 2}
